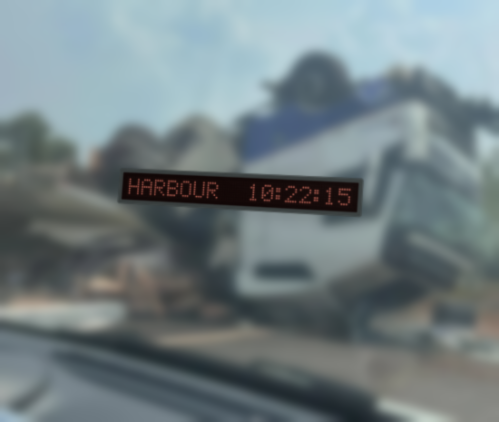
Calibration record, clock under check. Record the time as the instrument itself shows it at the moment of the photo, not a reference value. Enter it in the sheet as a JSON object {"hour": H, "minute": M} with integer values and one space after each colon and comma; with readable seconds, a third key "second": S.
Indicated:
{"hour": 10, "minute": 22, "second": 15}
